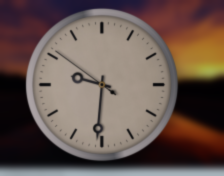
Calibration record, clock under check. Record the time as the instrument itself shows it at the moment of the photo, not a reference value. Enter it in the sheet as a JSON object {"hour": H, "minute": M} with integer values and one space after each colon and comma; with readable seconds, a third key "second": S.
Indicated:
{"hour": 9, "minute": 30, "second": 51}
